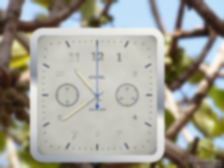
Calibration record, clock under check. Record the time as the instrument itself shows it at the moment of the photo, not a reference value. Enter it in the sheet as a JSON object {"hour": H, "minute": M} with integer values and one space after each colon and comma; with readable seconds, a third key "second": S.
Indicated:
{"hour": 10, "minute": 39}
